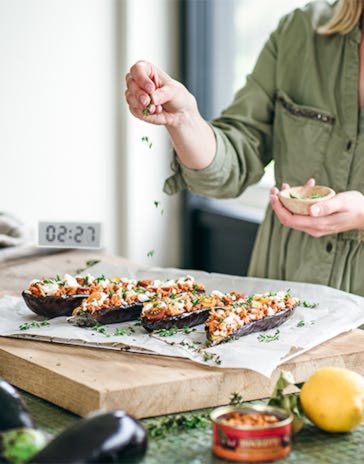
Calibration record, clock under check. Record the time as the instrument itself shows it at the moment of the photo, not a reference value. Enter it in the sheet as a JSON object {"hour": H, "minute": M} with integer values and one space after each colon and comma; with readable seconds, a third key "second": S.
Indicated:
{"hour": 2, "minute": 27}
